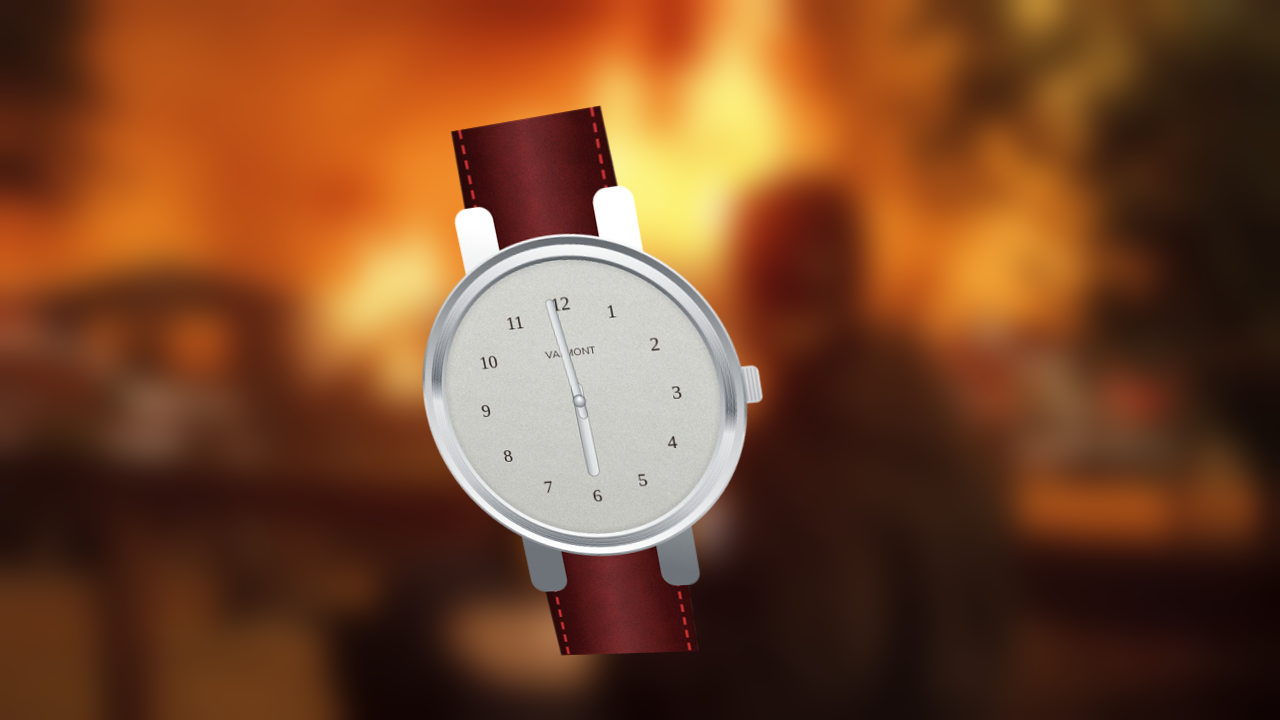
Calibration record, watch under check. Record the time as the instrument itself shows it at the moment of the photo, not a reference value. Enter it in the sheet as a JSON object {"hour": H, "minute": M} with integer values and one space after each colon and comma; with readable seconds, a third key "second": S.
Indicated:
{"hour": 5, "minute": 59}
